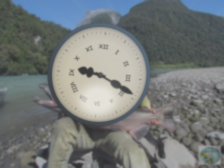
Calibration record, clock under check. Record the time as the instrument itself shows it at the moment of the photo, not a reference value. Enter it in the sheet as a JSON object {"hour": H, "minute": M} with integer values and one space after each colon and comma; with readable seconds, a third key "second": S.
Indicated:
{"hour": 9, "minute": 19}
